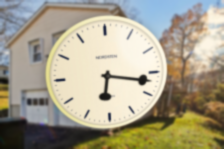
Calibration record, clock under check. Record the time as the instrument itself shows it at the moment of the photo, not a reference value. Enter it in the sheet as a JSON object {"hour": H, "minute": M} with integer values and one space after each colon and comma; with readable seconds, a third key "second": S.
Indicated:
{"hour": 6, "minute": 17}
